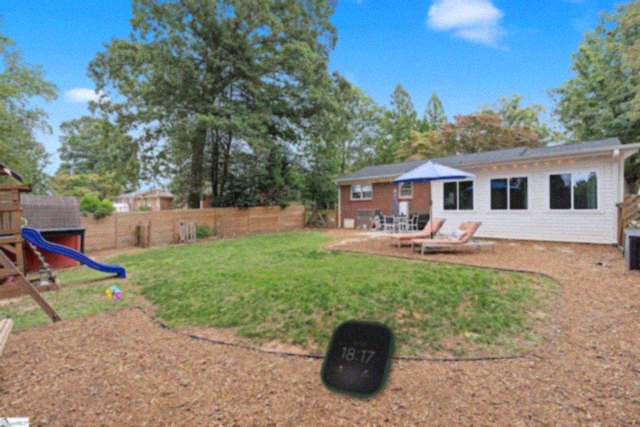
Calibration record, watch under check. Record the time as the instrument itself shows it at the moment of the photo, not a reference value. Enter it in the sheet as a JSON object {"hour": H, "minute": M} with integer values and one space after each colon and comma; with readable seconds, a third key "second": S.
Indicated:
{"hour": 18, "minute": 17}
